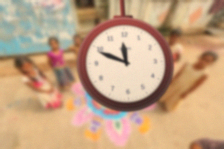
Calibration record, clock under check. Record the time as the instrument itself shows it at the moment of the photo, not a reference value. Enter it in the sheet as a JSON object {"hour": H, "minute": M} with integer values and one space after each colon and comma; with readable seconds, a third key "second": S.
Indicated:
{"hour": 11, "minute": 49}
